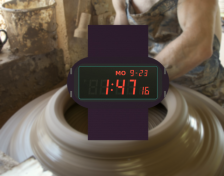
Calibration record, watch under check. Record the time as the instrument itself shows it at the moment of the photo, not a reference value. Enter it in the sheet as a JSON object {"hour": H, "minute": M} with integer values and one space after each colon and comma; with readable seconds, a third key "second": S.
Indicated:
{"hour": 1, "minute": 47, "second": 16}
